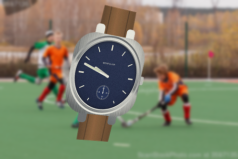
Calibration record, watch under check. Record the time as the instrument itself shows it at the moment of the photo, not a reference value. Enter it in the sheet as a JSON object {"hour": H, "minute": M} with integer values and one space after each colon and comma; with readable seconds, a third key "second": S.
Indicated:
{"hour": 9, "minute": 48}
